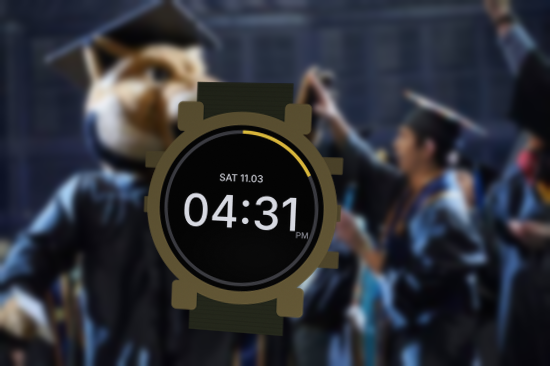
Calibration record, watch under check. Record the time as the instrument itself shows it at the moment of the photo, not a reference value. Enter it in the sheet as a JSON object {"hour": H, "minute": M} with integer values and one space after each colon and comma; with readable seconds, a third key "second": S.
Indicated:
{"hour": 4, "minute": 31}
